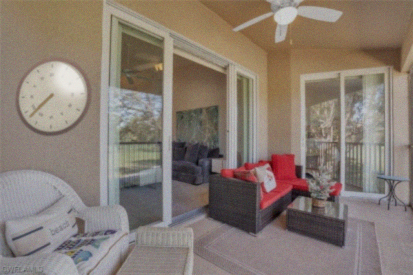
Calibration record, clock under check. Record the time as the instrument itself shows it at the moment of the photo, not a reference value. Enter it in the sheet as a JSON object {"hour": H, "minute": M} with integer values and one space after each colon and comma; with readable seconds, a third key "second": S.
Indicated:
{"hour": 7, "minute": 38}
